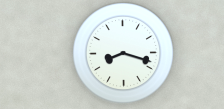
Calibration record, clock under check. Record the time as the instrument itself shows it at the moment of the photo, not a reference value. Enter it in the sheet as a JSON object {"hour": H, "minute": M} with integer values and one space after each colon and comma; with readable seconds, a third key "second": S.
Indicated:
{"hour": 8, "minute": 18}
